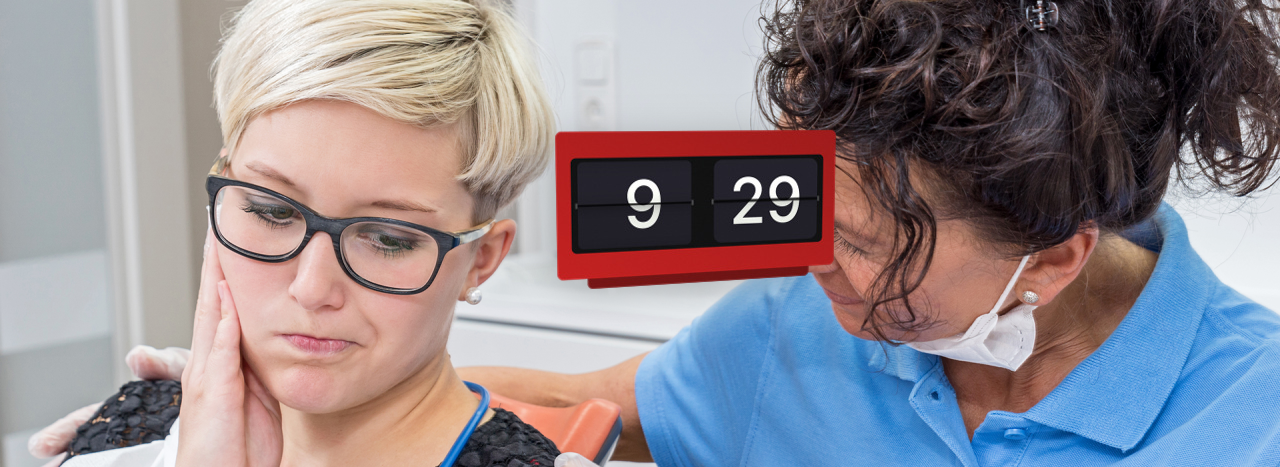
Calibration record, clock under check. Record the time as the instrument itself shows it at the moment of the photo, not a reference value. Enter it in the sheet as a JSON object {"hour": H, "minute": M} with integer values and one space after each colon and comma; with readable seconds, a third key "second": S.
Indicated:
{"hour": 9, "minute": 29}
